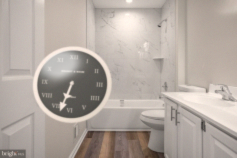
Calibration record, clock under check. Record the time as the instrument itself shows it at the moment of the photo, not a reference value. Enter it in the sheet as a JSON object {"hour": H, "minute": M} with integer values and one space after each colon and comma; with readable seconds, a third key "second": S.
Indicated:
{"hour": 6, "minute": 33}
